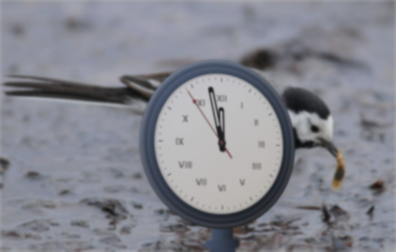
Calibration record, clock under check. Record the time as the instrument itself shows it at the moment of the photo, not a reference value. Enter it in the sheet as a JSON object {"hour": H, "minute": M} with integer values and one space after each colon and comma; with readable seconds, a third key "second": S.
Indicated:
{"hour": 11, "minute": 57, "second": 54}
